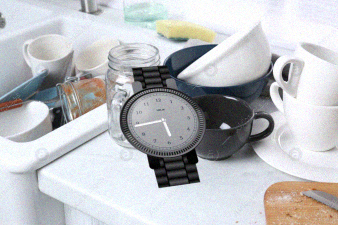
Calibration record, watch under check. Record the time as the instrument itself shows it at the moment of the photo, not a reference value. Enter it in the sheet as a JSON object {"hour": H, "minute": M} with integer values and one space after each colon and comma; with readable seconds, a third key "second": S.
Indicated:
{"hour": 5, "minute": 44}
